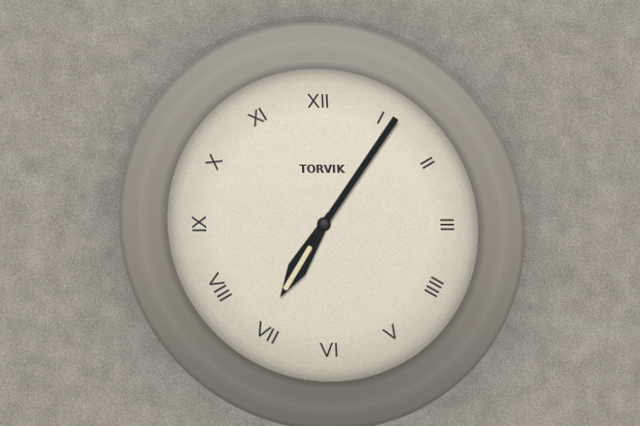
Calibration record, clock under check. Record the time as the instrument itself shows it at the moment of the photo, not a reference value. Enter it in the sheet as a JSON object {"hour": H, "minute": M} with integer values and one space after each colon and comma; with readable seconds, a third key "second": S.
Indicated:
{"hour": 7, "minute": 6}
